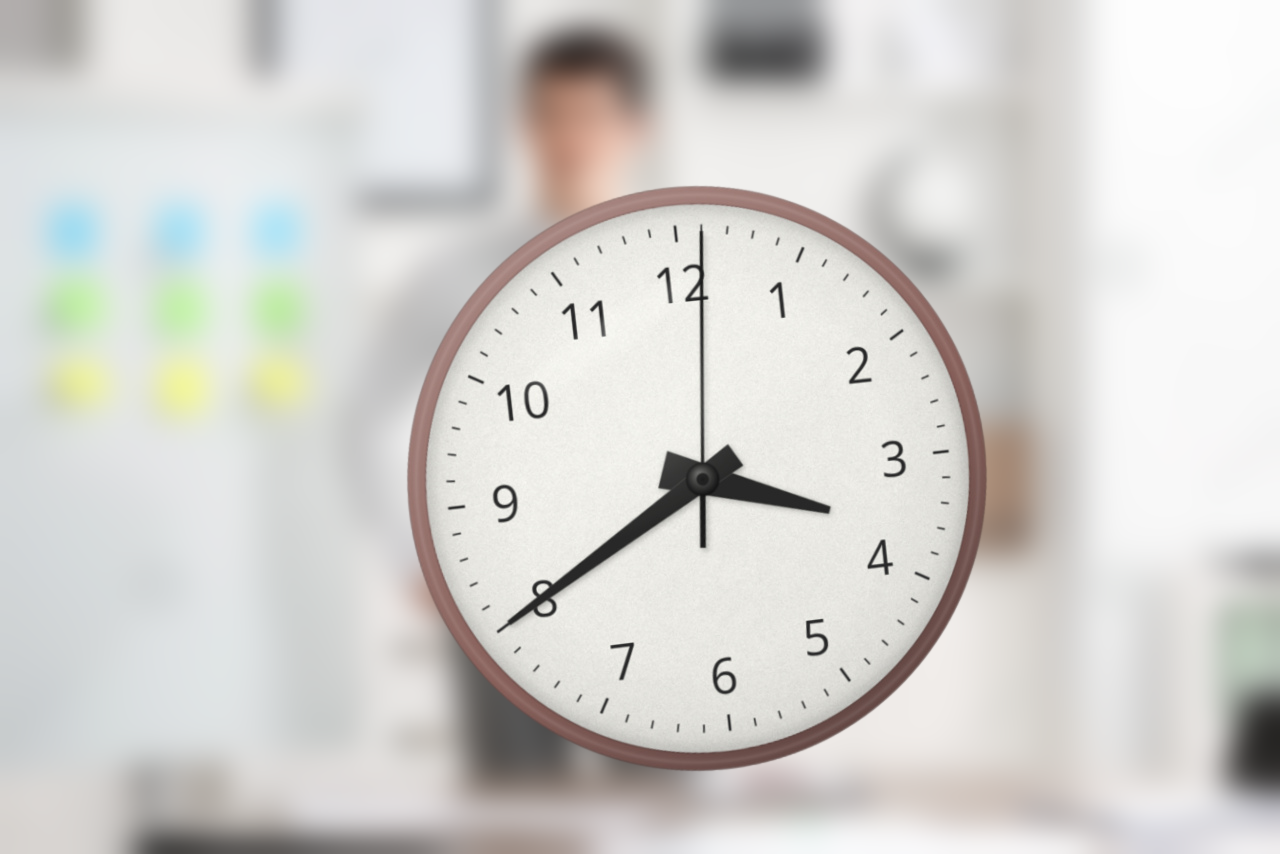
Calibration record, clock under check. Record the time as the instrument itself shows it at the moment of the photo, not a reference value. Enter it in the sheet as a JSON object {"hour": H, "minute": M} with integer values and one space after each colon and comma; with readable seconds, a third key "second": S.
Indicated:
{"hour": 3, "minute": 40, "second": 1}
